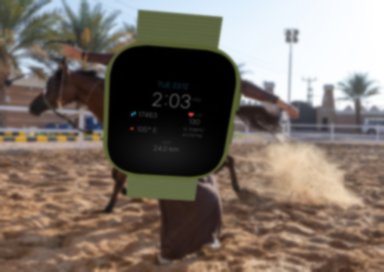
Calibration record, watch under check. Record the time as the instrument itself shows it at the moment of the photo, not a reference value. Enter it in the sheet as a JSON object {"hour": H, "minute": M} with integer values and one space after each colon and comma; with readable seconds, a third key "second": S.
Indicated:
{"hour": 2, "minute": 3}
